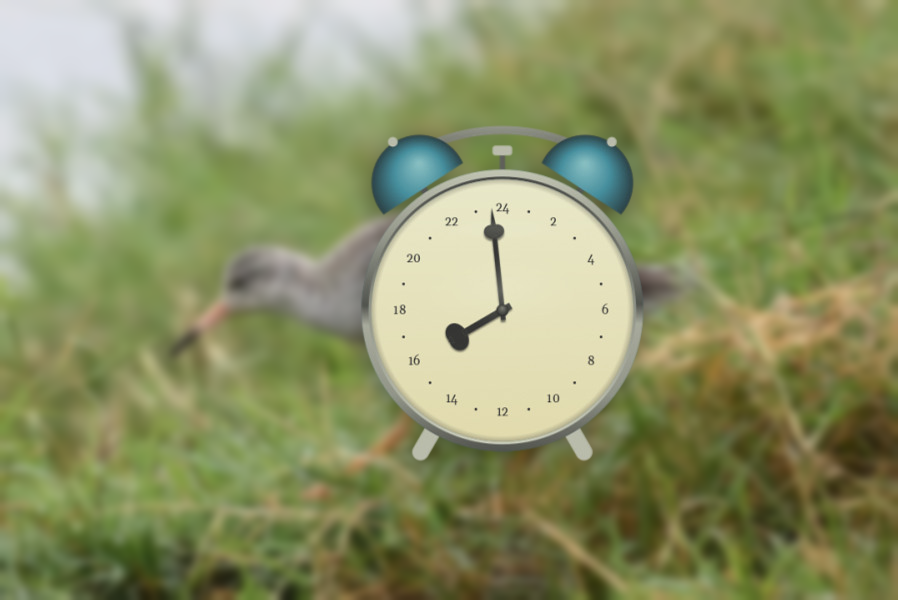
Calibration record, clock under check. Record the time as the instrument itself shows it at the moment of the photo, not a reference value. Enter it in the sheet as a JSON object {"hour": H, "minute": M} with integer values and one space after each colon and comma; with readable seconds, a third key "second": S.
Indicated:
{"hour": 15, "minute": 59}
